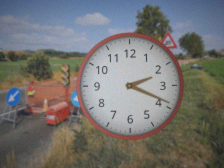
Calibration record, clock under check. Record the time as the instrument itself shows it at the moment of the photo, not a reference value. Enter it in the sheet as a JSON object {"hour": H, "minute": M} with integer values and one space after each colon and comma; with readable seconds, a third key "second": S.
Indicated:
{"hour": 2, "minute": 19}
